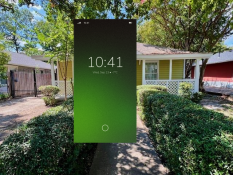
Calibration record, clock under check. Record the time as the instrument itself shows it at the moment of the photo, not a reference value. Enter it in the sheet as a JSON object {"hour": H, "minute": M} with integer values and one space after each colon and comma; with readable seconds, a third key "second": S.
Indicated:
{"hour": 10, "minute": 41}
